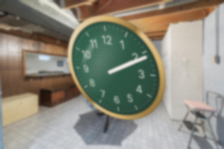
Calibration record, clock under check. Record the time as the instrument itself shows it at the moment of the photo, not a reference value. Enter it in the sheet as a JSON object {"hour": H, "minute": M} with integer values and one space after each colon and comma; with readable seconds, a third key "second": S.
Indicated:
{"hour": 2, "minute": 11}
